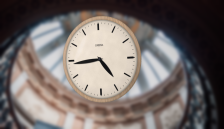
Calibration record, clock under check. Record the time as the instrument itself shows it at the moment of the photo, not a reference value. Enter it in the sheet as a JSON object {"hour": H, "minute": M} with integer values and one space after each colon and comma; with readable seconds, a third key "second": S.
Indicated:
{"hour": 4, "minute": 44}
